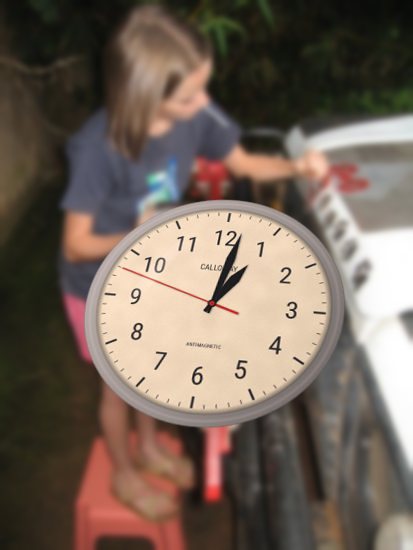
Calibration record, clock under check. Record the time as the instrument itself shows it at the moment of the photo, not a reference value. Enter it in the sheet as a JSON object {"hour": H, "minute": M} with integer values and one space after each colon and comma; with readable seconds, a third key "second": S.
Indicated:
{"hour": 1, "minute": 1, "second": 48}
